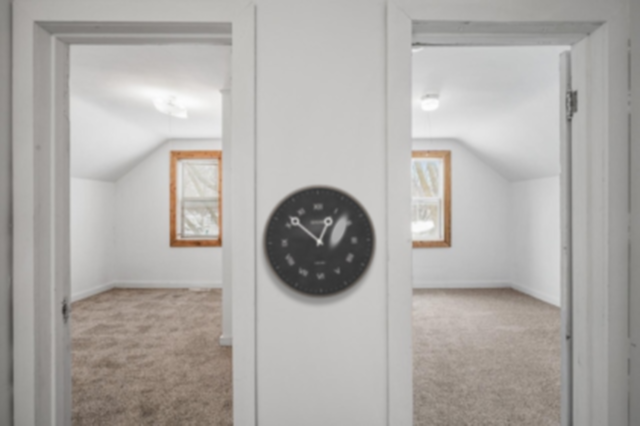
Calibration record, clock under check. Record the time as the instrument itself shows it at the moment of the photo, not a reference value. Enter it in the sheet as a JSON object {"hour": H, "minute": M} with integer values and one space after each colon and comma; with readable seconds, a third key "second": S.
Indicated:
{"hour": 12, "minute": 52}
